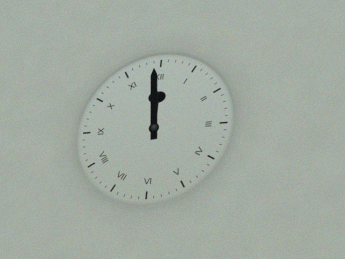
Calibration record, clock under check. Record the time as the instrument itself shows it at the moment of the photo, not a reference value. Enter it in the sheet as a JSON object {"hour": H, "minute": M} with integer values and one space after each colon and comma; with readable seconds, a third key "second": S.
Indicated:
{"hour": 11, "minute": 59}
